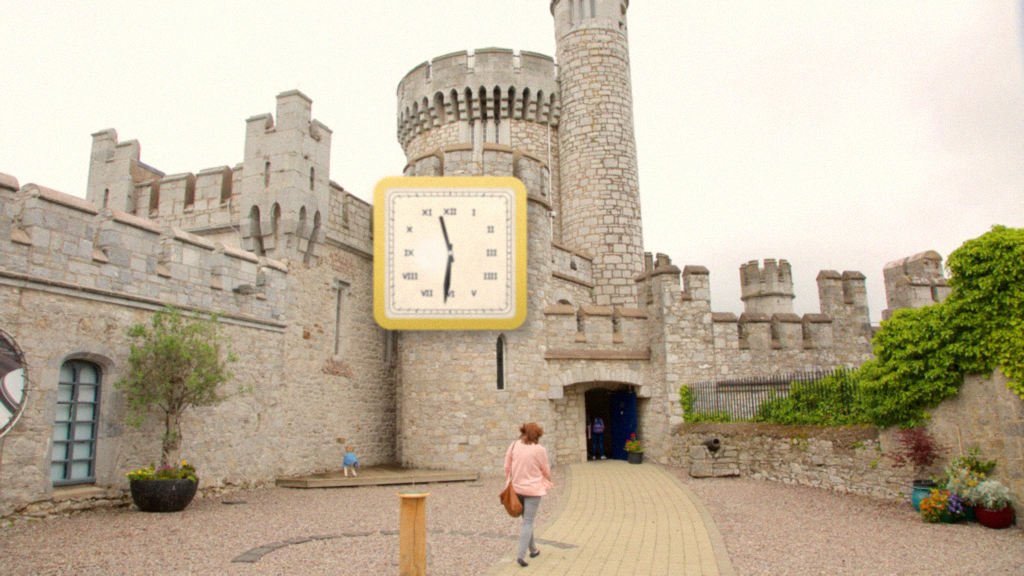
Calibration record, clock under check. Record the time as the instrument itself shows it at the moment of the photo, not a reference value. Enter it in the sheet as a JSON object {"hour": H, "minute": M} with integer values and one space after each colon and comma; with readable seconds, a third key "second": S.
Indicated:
{"hour": 11, "minute": 31}
